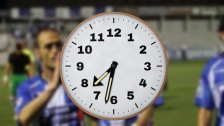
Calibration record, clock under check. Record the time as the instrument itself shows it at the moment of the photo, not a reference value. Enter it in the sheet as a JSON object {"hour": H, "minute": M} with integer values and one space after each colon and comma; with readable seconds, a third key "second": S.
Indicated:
{"hour": 7, "minute": 32}
